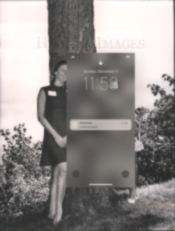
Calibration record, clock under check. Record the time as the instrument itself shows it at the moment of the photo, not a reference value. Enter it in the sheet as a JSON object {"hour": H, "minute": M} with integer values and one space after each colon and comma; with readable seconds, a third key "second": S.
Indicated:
{"hour": 11, "minute": 58}
